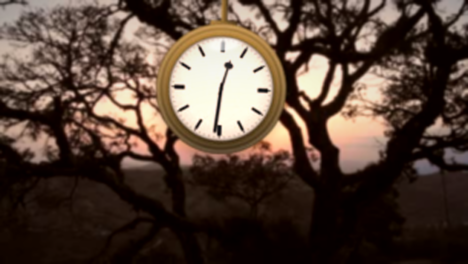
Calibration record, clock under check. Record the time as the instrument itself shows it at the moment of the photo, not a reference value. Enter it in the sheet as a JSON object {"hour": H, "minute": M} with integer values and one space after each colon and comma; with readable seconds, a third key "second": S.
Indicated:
{"hour": 12, "minute": 31}
